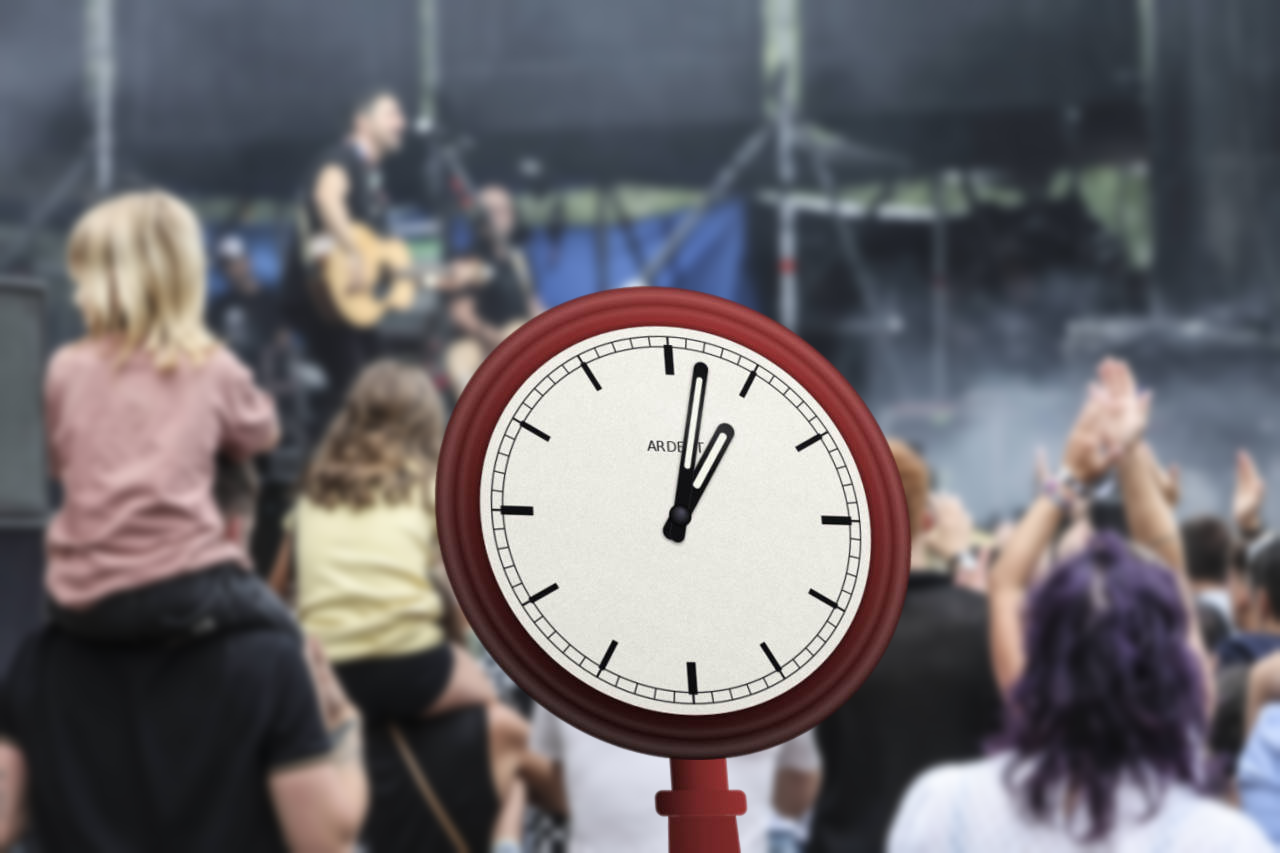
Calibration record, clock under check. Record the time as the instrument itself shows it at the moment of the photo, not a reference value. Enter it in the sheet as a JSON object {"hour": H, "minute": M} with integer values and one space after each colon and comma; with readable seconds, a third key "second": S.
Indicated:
{"hour": 1, "minute": 2}
